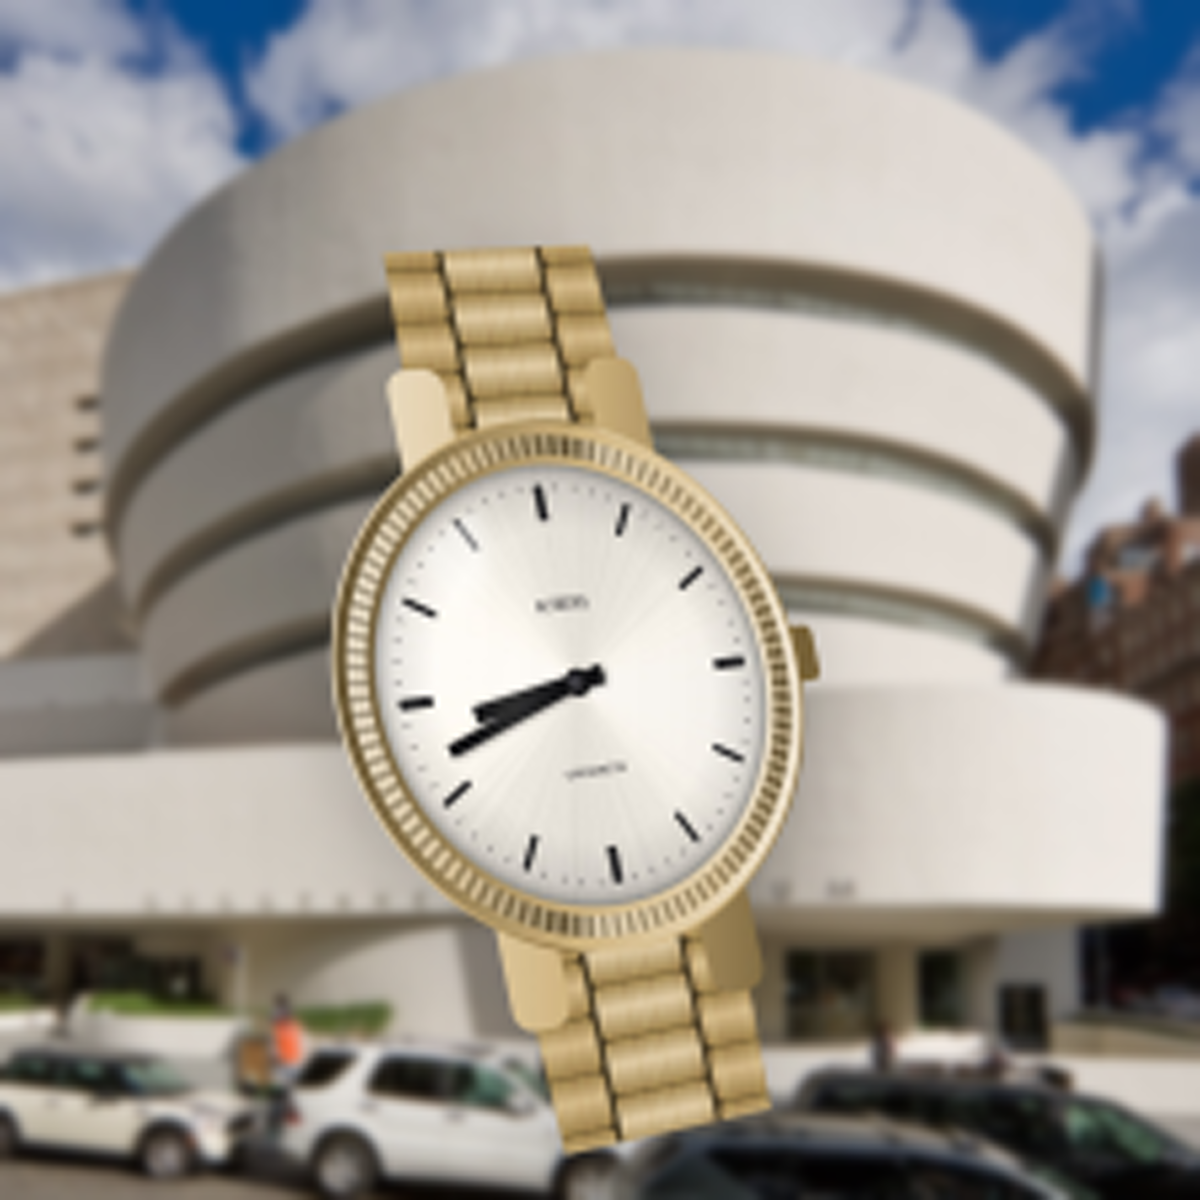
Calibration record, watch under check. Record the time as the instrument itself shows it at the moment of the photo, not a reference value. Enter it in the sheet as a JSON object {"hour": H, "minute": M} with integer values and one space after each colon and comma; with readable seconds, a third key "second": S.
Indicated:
{"hour": 8, "minute": 42}
